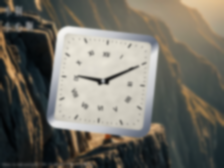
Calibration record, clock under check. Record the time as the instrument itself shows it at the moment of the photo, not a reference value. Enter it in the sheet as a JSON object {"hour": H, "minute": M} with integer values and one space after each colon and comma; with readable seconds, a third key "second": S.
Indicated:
{"hour": 9, "minute": 10}
